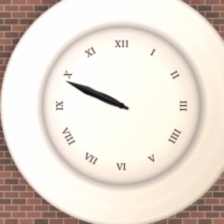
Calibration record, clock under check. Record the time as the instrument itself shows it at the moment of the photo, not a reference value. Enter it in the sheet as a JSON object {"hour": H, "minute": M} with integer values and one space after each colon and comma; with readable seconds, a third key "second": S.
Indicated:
{"hour": 9, "minute": 49}
